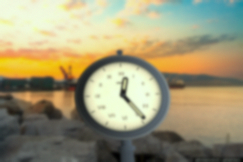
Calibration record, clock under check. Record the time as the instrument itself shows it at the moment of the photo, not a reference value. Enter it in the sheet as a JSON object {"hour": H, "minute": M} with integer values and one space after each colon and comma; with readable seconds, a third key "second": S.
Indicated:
{"hour": 12, "minute": 24}
